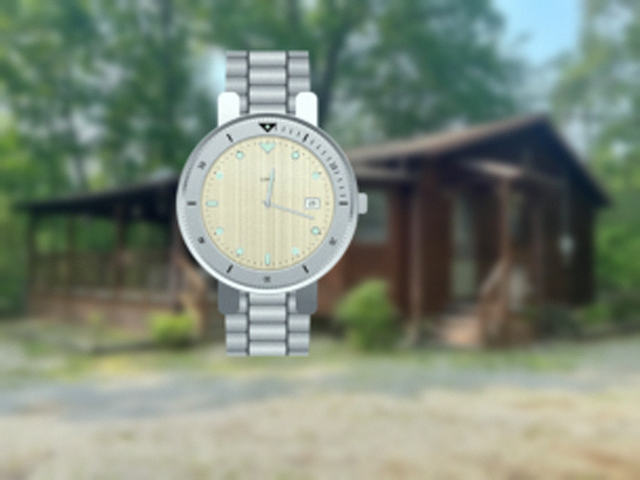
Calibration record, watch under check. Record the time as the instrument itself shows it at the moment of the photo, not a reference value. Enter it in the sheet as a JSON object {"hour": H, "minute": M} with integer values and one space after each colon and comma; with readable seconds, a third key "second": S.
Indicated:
{"hour": 12, "minute": 18}
